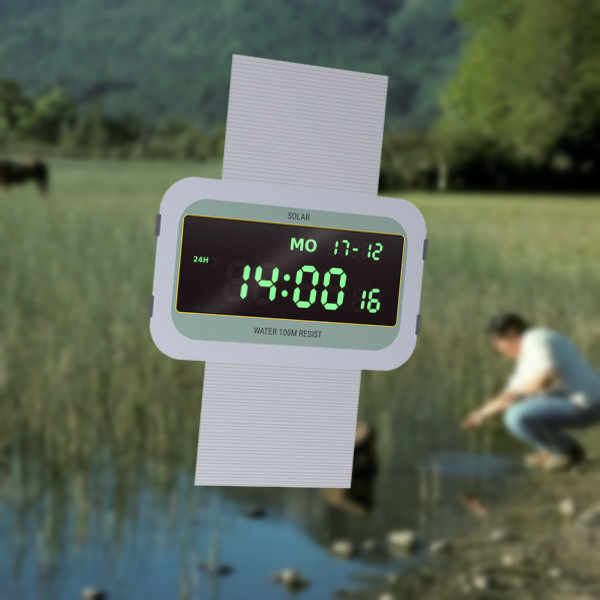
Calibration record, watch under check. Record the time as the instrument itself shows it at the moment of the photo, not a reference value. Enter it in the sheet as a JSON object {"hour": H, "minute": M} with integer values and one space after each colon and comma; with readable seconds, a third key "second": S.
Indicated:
{"hour": 14, "minute": 0, "second": 16}
